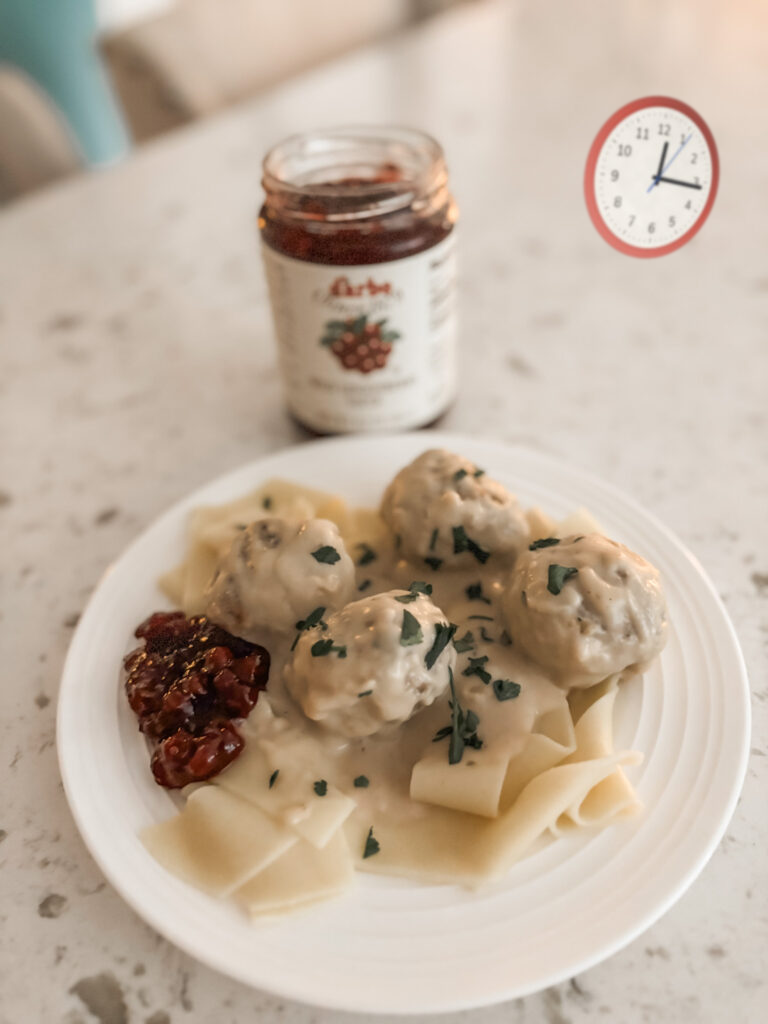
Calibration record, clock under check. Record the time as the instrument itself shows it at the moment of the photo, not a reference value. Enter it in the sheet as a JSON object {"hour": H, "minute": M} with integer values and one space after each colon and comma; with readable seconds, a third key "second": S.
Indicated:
{"hour": 12, "minute": 16, "second": 6}
